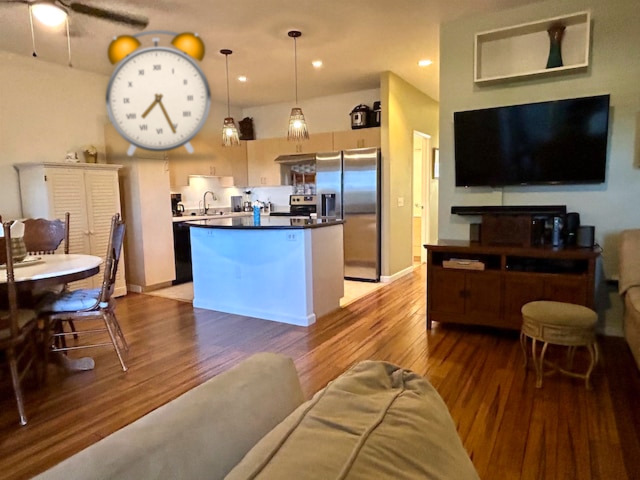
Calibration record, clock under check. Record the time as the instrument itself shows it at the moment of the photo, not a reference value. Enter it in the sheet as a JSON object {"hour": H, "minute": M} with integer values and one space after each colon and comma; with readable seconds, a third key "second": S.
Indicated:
{"hour": 7, "minute": 26}
